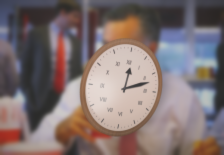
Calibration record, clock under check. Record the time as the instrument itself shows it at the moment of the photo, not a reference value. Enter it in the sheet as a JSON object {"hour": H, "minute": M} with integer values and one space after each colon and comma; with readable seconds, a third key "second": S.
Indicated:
{"hour": 12, "minute": 12}
